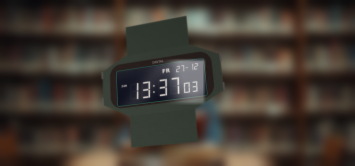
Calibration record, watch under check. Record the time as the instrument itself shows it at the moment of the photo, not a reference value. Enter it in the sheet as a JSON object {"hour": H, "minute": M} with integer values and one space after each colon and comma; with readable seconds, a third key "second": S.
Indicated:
{"hour": 13, "minute": 37, "second": 3}
